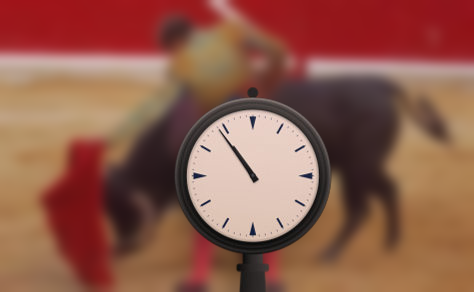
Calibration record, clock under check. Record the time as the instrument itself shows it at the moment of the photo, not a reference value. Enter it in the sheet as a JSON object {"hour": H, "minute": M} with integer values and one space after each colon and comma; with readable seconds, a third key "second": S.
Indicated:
{"hour": 10, "minute": 54}
